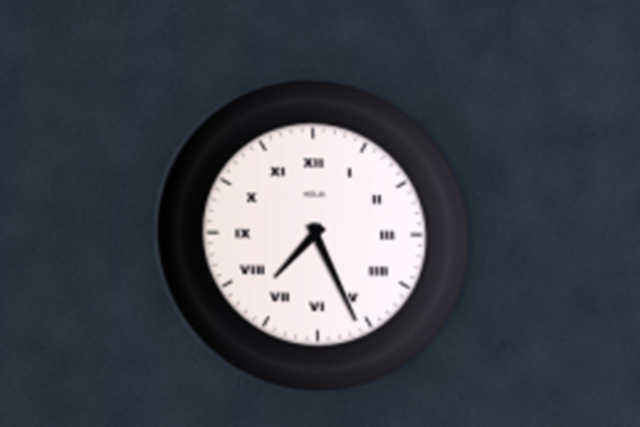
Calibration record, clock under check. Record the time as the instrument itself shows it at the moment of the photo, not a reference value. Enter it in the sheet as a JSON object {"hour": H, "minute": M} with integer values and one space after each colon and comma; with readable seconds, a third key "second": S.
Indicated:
{"hour": 7, "minute": 26}
